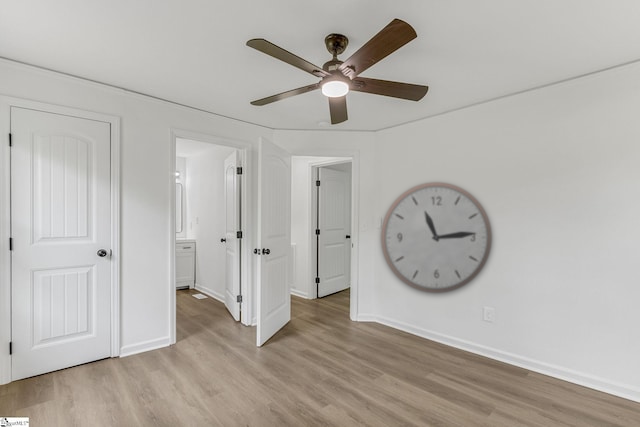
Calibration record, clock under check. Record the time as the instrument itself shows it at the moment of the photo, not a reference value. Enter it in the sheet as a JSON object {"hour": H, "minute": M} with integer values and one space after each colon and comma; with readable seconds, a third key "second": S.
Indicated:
{"hour": 11, "minute": 14}
